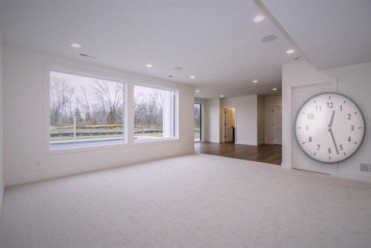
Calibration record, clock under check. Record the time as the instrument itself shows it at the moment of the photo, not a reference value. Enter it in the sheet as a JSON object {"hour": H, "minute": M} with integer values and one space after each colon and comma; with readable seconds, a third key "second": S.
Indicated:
{"hour": 12, "minute": 27}
